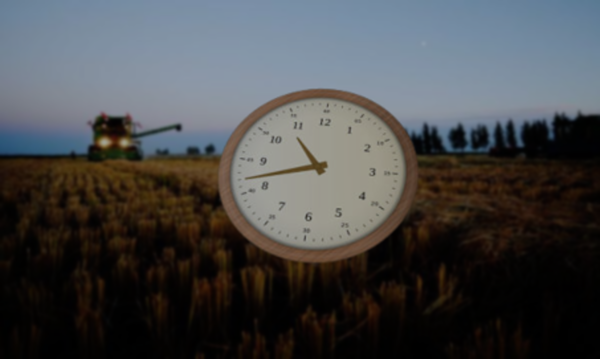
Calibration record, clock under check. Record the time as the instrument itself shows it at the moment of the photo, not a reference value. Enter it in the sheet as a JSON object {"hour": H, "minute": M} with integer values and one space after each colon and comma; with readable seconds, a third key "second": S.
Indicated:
{"hour": 10, "minute": 42}
